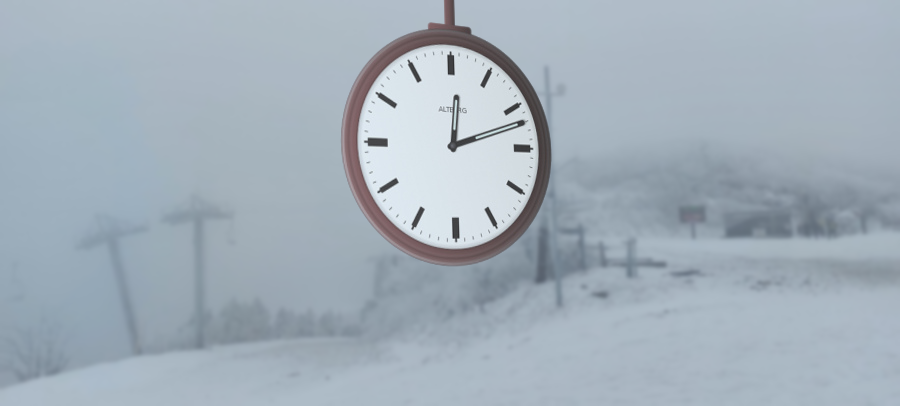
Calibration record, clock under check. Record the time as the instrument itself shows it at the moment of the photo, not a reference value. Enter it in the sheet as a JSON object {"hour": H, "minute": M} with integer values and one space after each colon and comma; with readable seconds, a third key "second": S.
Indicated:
{"hour": 12, "minute": 12}
